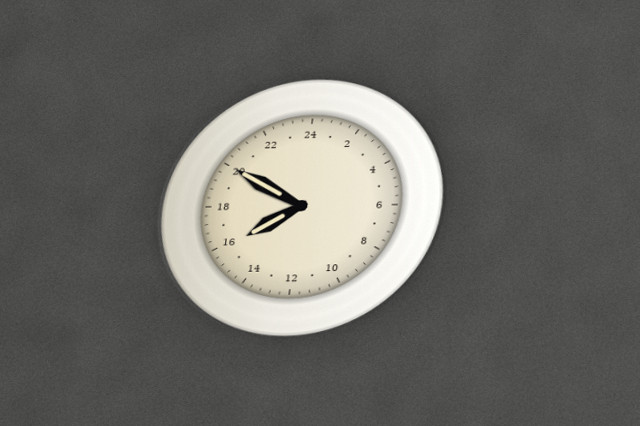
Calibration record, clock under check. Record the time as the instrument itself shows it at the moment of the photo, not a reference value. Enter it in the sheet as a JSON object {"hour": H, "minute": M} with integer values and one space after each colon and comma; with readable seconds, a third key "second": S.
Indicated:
{"hour": 15, "minute": 50}
